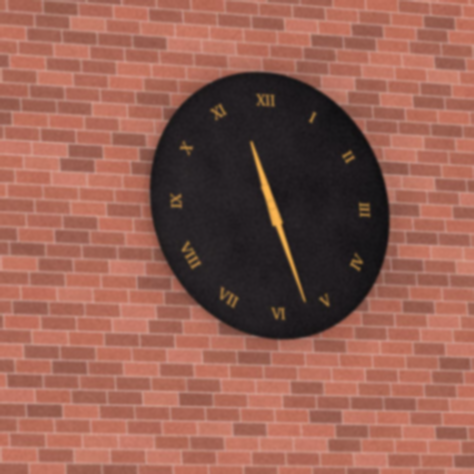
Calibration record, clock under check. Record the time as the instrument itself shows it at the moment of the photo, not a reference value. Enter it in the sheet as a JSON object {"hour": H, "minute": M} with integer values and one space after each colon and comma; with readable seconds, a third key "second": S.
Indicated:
{"hour": 11, "minute": 27}
